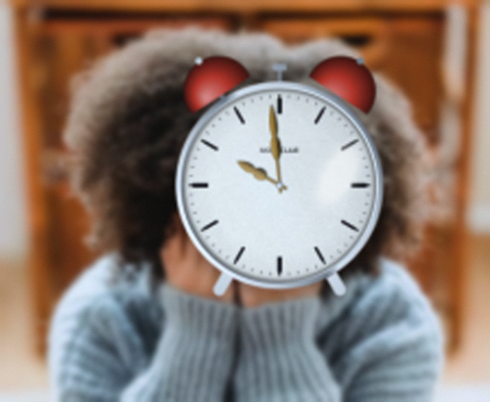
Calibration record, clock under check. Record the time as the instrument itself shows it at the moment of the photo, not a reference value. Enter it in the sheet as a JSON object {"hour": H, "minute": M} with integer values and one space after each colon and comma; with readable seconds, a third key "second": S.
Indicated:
{"hour": 9, "minute": 59}
